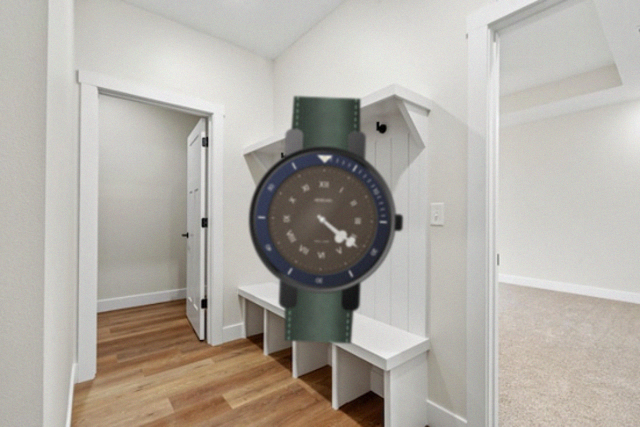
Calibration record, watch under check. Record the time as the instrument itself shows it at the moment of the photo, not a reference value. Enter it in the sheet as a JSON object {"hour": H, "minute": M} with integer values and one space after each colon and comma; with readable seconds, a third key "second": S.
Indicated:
{"hour": 4, "minute": 21}
